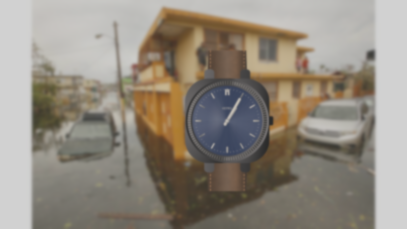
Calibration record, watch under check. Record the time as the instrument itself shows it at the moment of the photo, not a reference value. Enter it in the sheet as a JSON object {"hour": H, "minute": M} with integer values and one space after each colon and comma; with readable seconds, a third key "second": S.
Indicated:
{"hour": 1, "minute": 5}
